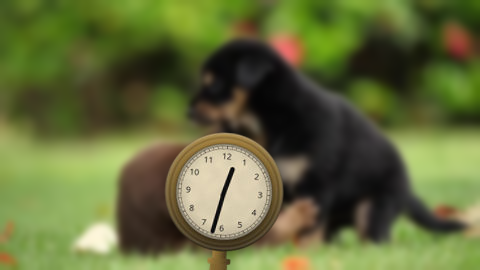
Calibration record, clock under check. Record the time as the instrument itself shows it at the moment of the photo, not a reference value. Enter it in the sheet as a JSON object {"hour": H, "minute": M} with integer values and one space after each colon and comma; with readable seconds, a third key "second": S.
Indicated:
{"hour": 12, "minute": 32}
